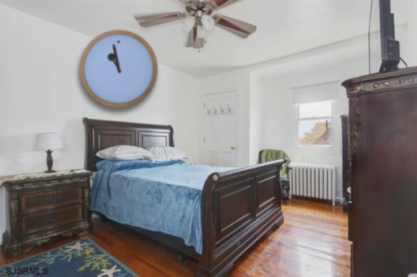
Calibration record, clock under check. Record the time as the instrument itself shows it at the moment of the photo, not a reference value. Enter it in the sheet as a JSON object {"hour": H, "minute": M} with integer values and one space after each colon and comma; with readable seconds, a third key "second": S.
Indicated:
{"hour": 10, "minute": 58}
